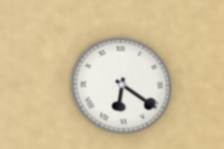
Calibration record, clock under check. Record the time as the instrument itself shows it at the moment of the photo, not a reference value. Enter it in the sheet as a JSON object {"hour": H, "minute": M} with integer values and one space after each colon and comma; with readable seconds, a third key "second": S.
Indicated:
{"hour": 6, "minute": 21}
